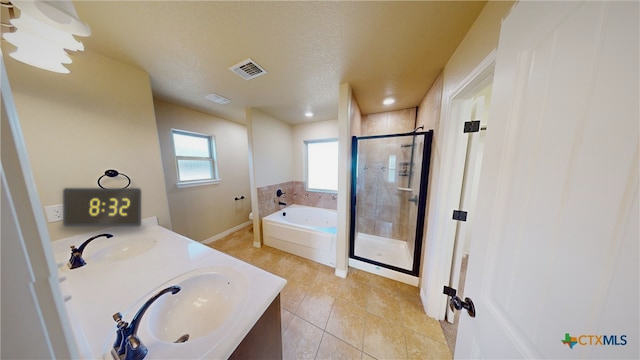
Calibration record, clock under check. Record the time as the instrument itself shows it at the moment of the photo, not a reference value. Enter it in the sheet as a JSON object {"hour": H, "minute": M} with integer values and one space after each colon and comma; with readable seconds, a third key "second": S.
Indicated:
{"hour": 8, "minute": 32}
